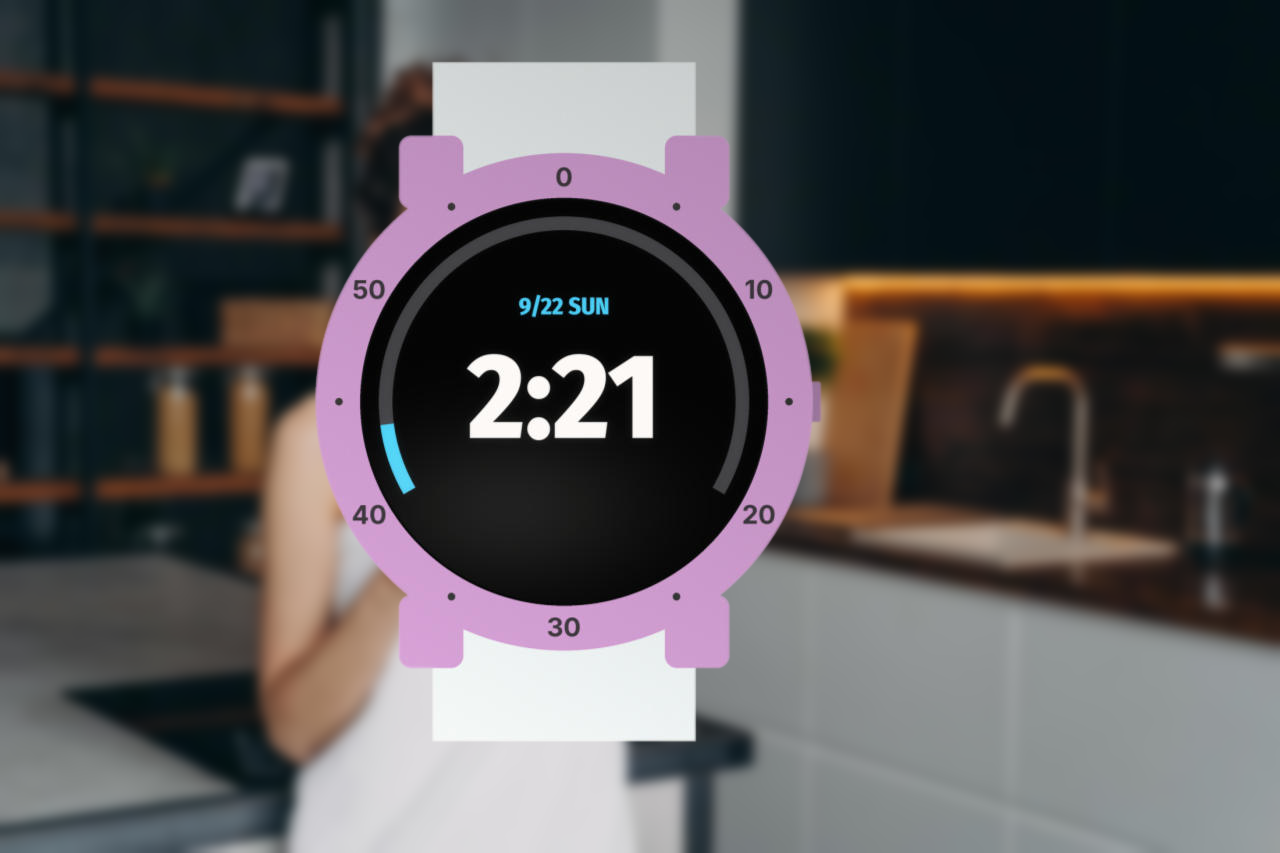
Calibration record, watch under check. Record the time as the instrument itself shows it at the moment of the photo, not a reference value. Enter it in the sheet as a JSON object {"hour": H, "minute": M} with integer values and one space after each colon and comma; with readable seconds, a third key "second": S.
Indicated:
{"hour": 2, "minute": 21}
